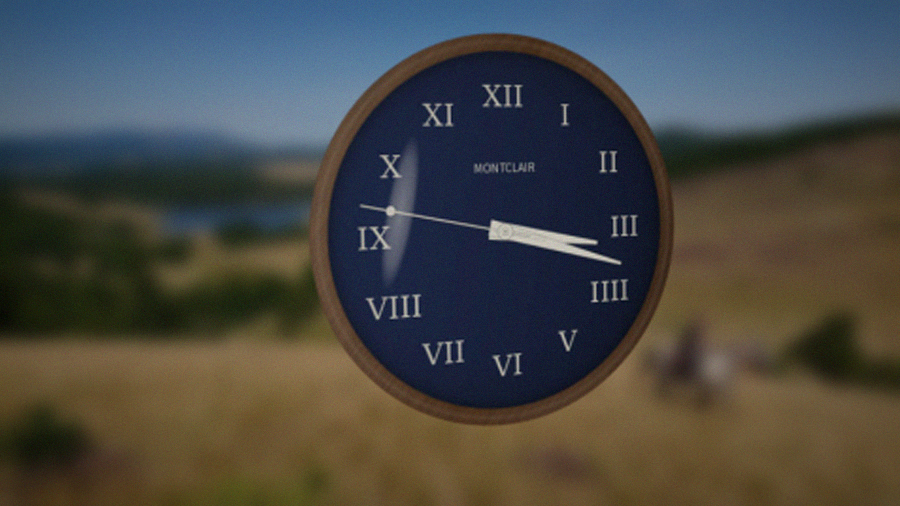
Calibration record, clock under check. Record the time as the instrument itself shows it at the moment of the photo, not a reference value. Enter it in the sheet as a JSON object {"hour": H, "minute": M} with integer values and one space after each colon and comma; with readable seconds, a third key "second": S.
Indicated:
{"hour": 3, "minute": 17, "second": 47}
